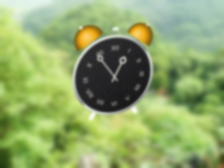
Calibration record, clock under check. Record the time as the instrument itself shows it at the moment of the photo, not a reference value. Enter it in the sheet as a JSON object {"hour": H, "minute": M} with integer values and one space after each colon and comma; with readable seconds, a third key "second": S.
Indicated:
{"hour": 12, "minute": 54}
